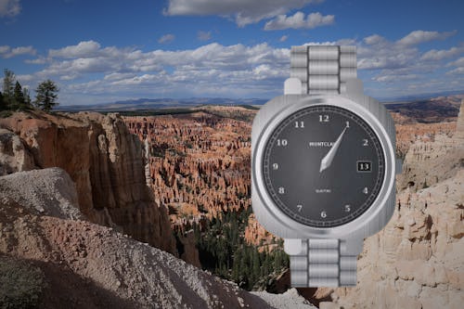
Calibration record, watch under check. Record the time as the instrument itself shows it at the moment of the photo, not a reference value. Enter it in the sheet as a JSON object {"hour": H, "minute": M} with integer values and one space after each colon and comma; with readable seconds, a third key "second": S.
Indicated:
{"hour": 1, "minute": 5}
